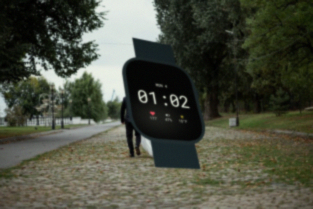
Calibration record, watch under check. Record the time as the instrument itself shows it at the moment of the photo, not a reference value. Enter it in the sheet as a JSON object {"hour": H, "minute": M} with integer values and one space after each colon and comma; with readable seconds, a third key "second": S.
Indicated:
{"hour": 1, "minute": 2}
